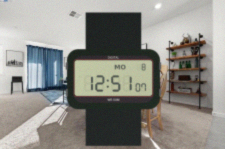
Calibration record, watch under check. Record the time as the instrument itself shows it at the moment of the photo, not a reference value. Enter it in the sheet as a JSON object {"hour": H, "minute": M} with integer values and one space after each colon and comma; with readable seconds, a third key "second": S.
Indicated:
{"hour": 12, "minute": 51}
